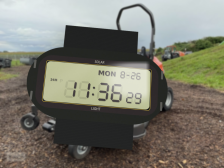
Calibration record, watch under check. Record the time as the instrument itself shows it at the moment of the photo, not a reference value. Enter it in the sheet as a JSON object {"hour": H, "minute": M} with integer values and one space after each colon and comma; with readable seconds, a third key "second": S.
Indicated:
{"hour": 11, "minute": 36, "second": 29}
